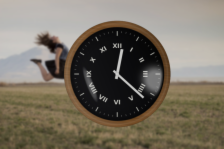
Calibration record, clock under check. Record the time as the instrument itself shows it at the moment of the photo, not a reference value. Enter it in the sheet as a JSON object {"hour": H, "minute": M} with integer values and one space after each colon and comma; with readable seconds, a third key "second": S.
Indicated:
{"hour": 12, "minute": 22}
